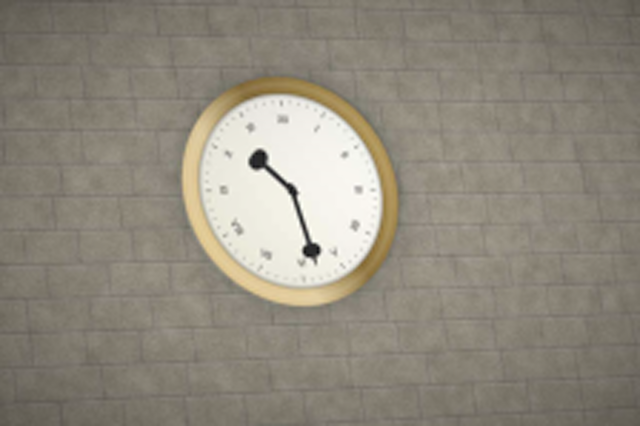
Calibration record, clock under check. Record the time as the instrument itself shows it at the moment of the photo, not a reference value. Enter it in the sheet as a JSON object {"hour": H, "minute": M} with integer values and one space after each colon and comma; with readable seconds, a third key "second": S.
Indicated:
{"hour": 10, "minute": 28}
